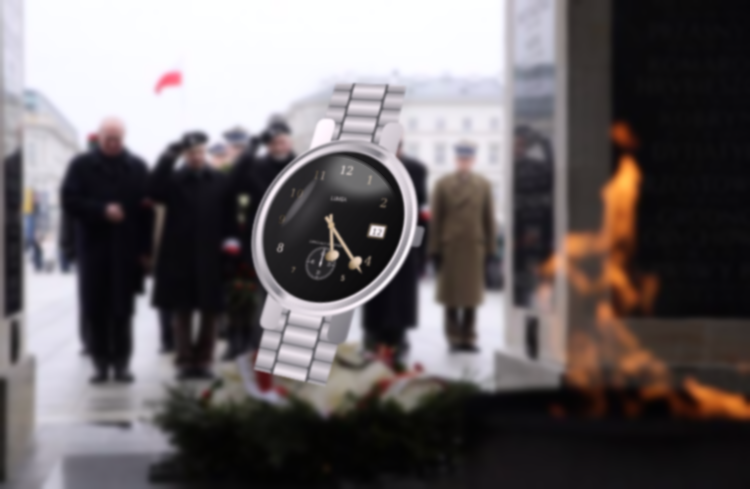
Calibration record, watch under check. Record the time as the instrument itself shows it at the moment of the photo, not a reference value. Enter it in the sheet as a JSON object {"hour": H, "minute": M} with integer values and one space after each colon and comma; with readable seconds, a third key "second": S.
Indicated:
{"hour": 5, "minute": 22}
